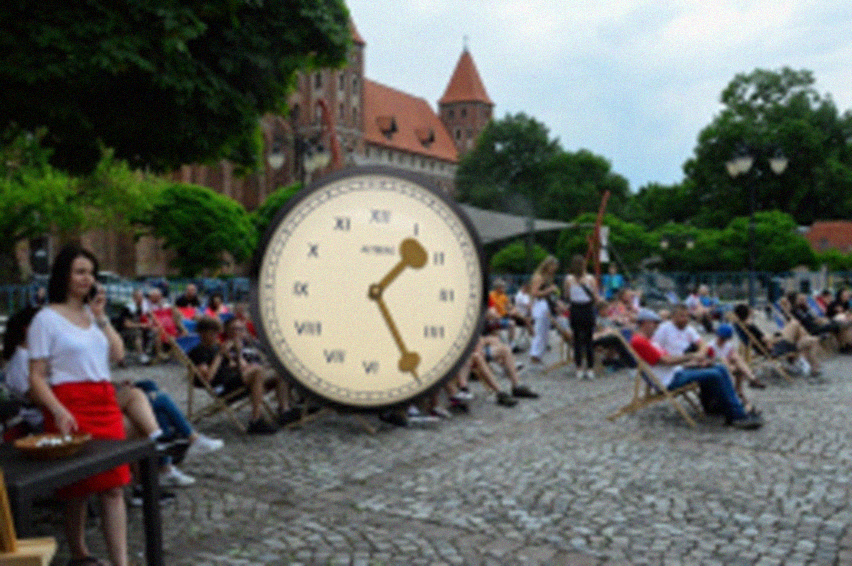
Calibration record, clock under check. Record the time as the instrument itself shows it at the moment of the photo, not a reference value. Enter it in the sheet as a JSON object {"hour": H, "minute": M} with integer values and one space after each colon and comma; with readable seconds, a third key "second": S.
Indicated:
{"hour": 1, "minute": 25}
